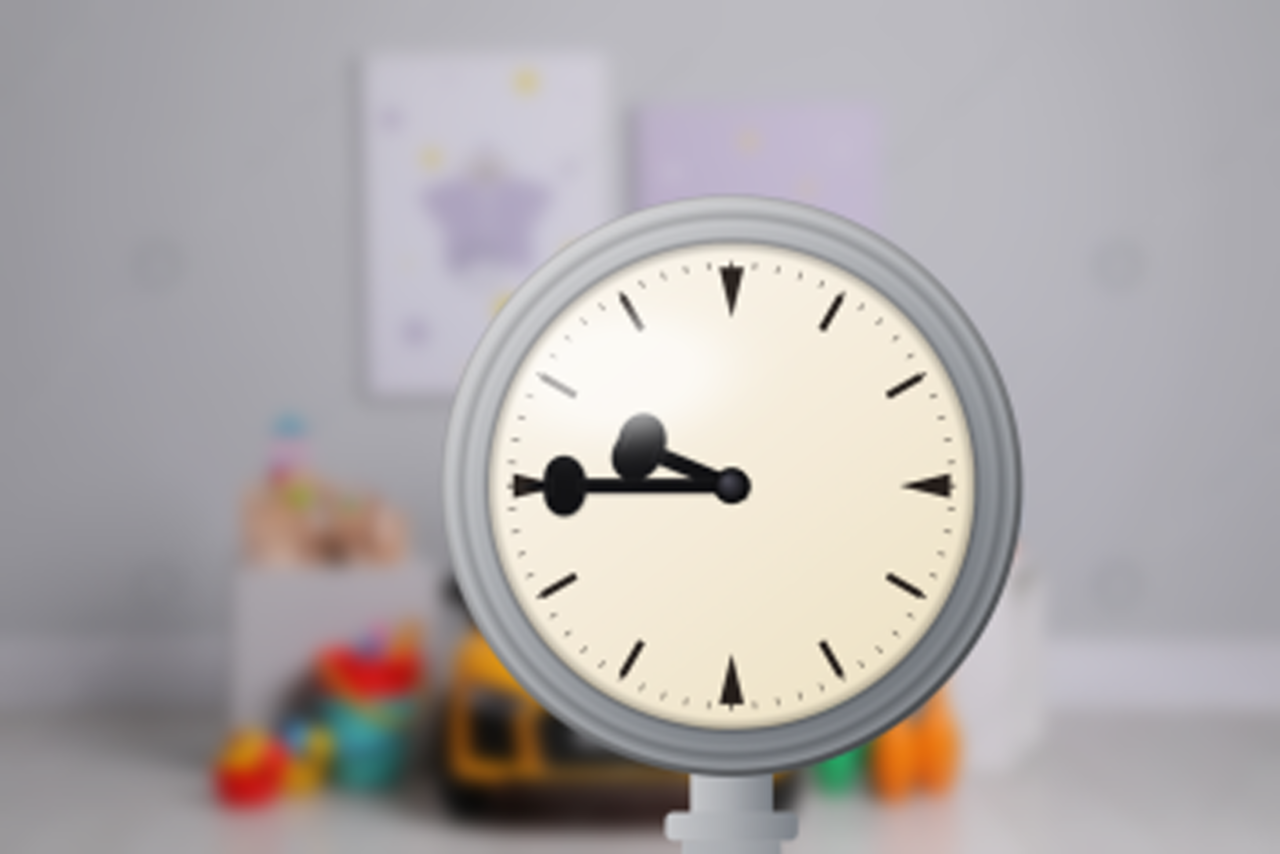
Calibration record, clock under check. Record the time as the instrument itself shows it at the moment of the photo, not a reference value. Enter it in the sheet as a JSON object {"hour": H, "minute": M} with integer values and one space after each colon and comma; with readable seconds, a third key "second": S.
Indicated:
{"hour": 9, "minute": 45}
